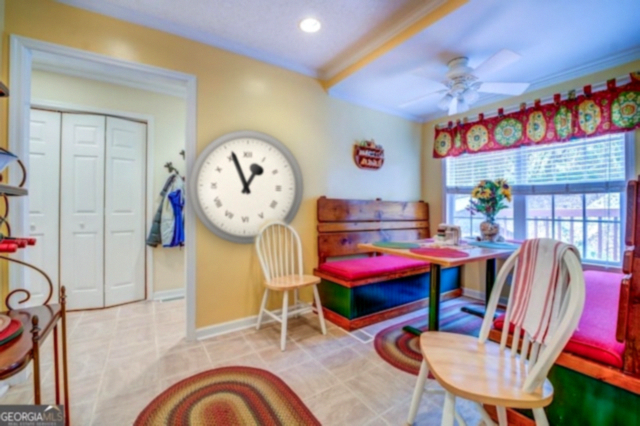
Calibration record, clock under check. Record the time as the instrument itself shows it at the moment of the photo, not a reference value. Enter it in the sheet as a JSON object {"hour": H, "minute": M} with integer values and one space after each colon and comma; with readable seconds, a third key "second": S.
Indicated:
{"hour": 12, "minute": 56}
